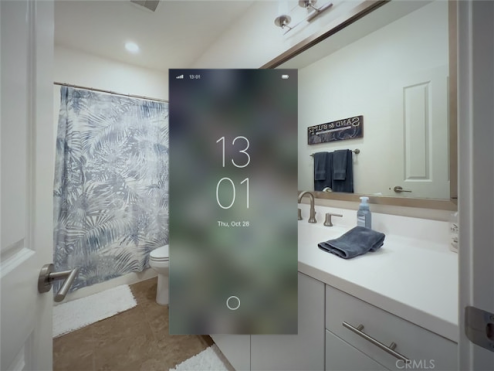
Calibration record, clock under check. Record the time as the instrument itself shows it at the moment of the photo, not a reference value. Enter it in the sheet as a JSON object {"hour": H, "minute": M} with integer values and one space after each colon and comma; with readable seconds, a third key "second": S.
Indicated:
{"hour": 13, "minute": 1}
